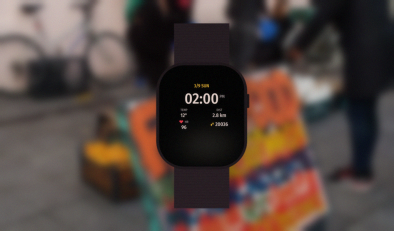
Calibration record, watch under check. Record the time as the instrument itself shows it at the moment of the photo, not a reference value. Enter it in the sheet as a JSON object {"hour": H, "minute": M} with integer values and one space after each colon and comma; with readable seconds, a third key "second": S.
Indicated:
{"hour": 2, "minute": 0}
